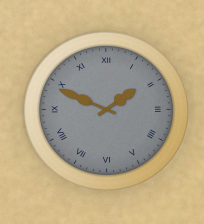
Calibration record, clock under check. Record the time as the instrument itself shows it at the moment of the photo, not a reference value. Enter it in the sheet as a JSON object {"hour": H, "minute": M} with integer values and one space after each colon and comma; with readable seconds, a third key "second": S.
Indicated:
{"hour": 1, "minute": 49}
